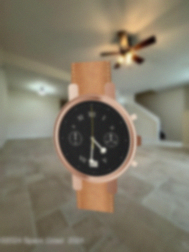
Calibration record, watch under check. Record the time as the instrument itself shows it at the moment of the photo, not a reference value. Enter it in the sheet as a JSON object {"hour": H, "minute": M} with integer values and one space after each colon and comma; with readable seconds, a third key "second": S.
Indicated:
{"hour": 4, "minute": 31}
